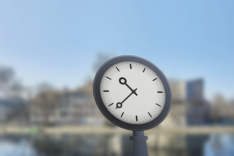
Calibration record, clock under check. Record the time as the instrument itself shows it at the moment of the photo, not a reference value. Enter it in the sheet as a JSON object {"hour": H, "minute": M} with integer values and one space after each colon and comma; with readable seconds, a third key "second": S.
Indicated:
{"hour": 10, "minute": 38}
